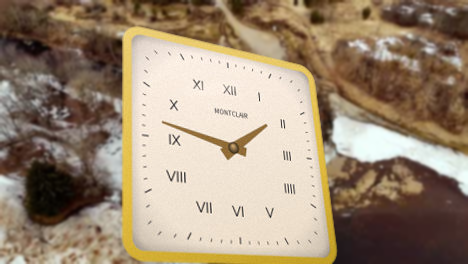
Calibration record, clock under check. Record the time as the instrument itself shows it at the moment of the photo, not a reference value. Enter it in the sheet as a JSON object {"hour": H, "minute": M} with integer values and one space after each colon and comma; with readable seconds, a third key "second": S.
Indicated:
{"hour": 1, "minute": 47}
